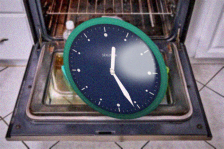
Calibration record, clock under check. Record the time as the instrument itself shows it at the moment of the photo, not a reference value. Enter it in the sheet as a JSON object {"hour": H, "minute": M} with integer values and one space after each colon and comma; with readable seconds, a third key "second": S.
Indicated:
{"hour": 12, "minute": 26}
